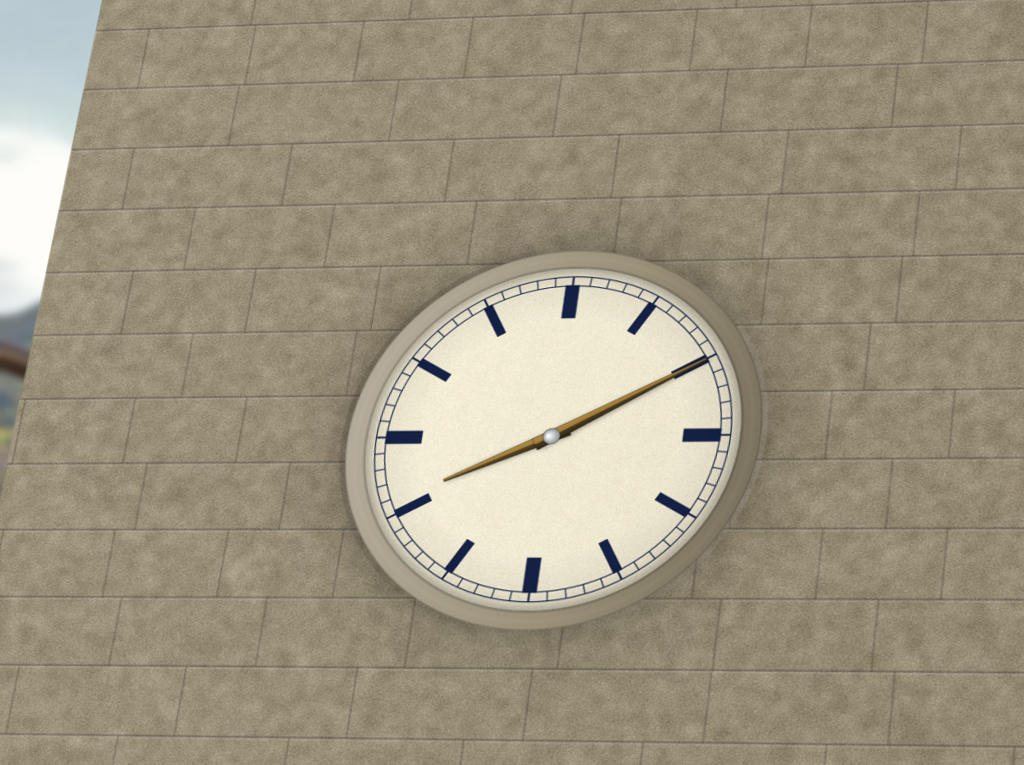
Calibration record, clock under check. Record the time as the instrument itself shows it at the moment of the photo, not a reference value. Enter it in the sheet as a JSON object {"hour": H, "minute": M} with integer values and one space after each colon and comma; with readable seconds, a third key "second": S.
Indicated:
{"hour": 8, "minute": 10}
